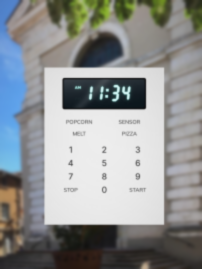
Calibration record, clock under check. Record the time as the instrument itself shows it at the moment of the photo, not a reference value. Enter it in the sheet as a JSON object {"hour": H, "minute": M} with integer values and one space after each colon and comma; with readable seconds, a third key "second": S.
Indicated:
{"hour": 11, "minute": 34}
